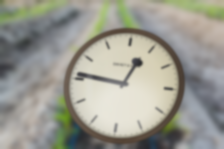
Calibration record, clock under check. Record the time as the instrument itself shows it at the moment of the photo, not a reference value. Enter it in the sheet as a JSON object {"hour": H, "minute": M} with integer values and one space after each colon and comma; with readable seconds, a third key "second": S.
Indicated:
{"hour": 12, "minute": 46}
